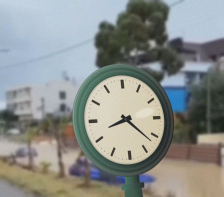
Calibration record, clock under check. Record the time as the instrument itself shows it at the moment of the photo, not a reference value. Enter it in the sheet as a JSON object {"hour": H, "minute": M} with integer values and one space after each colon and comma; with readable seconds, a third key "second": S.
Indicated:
{"hour": 8, "minute": 22}
